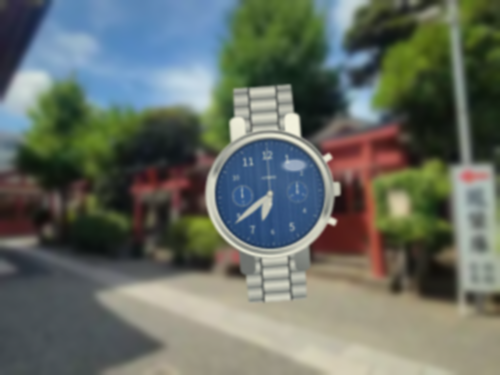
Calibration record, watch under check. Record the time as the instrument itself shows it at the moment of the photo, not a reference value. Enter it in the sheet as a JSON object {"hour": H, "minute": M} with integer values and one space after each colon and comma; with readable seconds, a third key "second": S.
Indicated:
{"hour": 6, "minute": 39}
